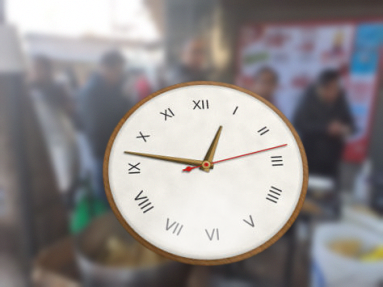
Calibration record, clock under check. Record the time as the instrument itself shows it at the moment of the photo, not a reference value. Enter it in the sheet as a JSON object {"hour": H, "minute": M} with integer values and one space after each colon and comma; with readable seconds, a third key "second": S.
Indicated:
{"hour": 12, "minute": 47, "second": 13}
